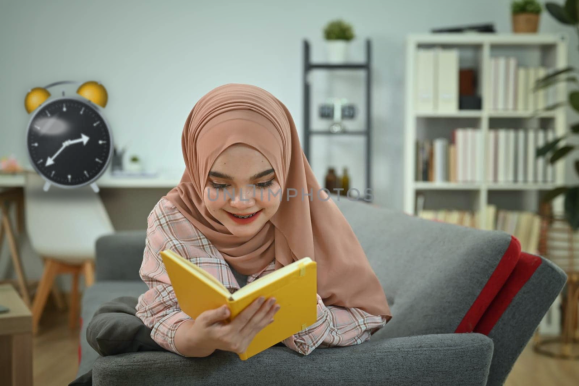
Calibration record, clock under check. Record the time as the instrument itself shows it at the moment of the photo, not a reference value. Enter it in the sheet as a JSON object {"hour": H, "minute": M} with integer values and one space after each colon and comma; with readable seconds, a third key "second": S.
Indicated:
{"hour": 2, "minute": 38}
